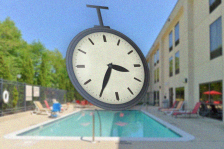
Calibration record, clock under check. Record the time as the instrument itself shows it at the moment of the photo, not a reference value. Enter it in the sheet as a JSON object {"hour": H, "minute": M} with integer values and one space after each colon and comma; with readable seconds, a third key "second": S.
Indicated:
{"hour": 3, "minute": 35}
